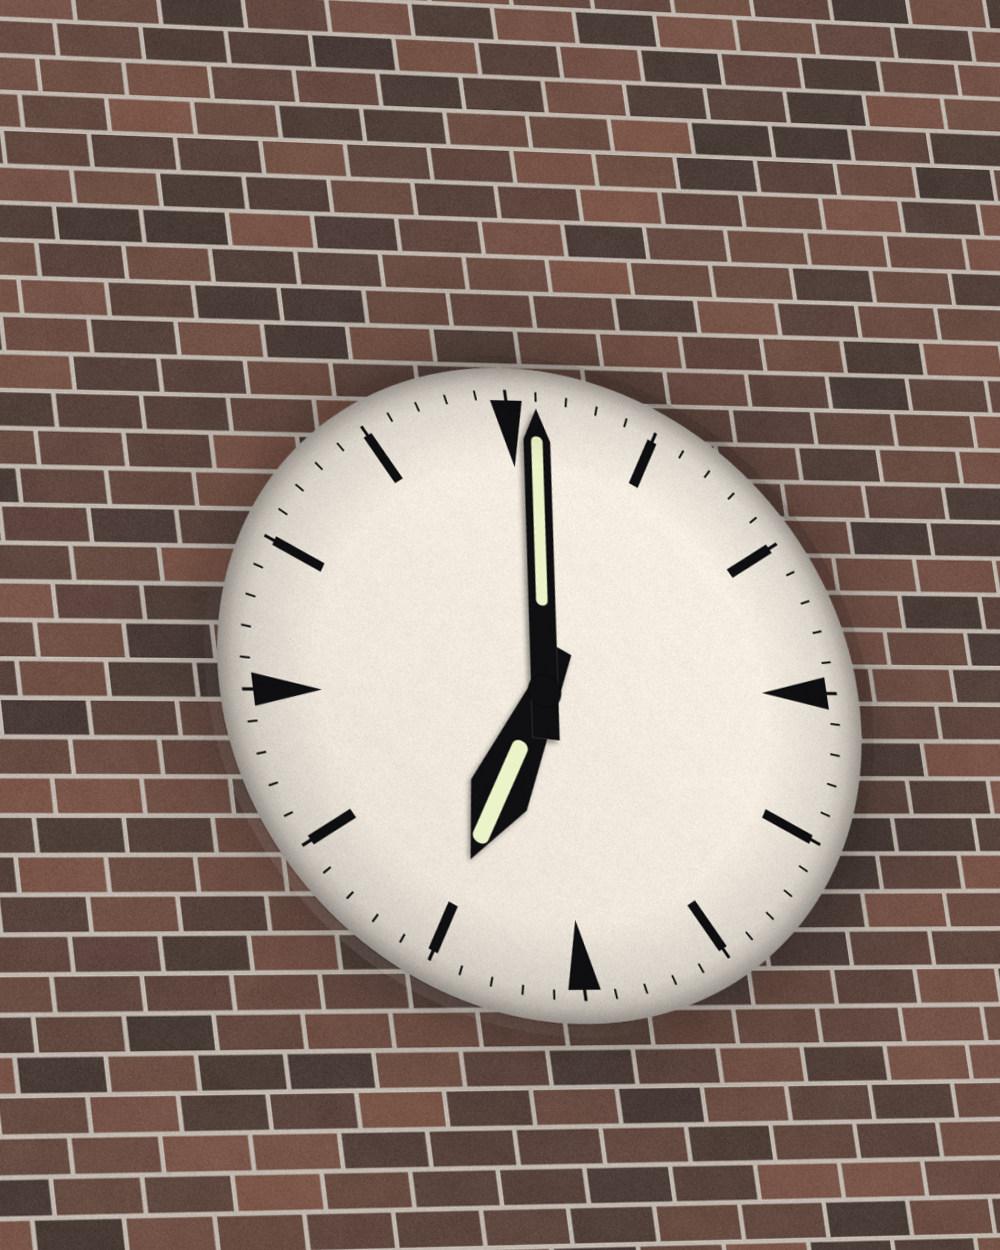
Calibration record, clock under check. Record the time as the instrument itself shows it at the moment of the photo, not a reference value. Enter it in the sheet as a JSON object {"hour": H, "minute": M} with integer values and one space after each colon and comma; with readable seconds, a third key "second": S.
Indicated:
{"hour": 7, "minute": 1}
